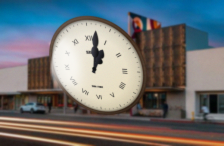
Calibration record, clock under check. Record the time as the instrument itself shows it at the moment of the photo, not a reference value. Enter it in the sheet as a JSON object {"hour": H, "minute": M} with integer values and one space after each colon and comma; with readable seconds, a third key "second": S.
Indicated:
{"hour": 1, "minute": 2}
